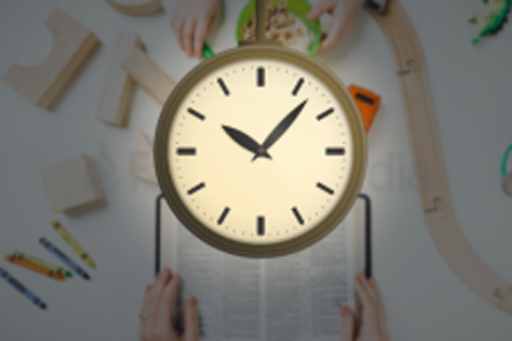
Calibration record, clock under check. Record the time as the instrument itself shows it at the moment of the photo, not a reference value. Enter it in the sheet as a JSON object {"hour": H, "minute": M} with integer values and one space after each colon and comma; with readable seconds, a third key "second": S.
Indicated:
{"hour": 10, "minute": 7}
